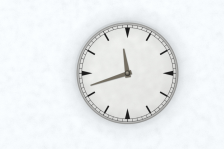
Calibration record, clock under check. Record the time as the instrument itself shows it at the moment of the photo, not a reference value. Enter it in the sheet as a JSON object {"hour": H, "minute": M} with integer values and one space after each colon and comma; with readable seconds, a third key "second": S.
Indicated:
{"hour": 11, "minute": 42}
